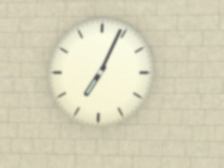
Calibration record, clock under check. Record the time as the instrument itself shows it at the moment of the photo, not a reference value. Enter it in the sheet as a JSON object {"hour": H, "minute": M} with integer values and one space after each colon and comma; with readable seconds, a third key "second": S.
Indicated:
{"hour": 7, "minute": 4}
